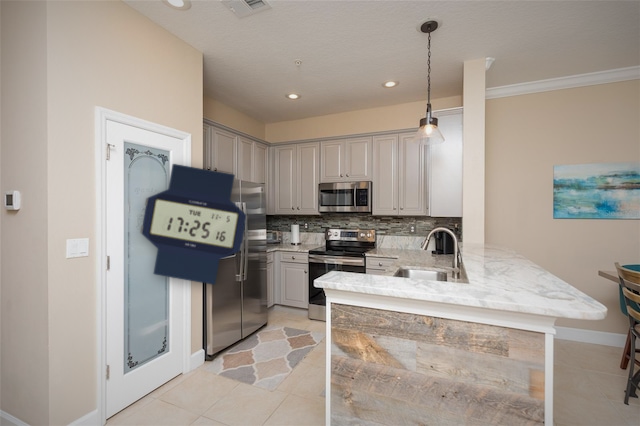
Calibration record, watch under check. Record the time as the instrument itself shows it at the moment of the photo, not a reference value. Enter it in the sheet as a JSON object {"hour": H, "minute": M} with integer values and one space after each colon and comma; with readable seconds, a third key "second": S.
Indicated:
{"hour": 17, "minute": 25, "second": 16}
